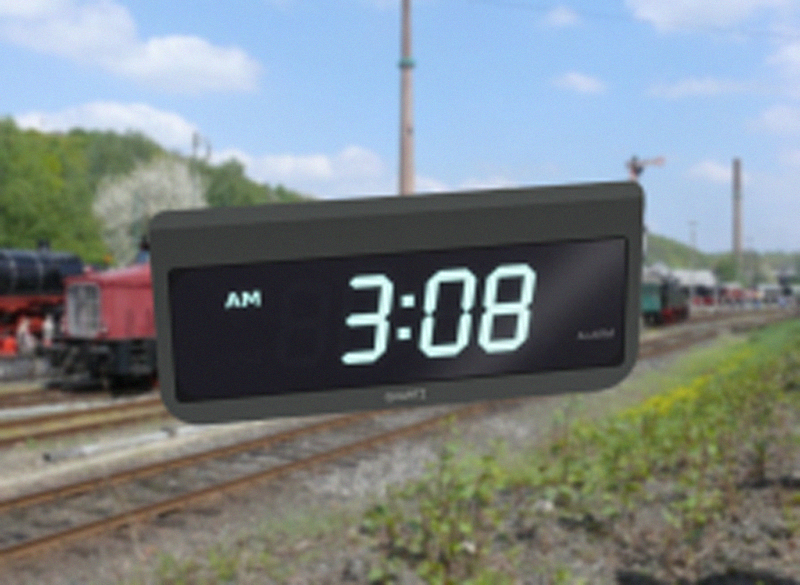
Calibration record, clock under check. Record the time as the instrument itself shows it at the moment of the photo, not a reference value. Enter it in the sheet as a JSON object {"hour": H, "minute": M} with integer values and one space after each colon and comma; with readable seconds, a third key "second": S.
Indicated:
{"hour": 3, "minute": 8}
